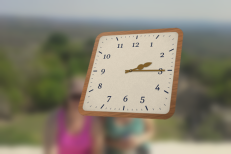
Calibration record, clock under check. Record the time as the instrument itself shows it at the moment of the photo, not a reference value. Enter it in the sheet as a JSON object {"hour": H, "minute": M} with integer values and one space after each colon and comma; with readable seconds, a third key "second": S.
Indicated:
{"hour": 2, "minute": 15}
